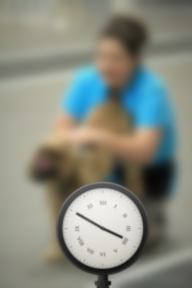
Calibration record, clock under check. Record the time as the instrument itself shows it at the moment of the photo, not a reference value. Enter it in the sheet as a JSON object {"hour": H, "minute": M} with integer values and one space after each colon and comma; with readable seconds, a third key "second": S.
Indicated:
{"hour": 3, "minute": 50}
